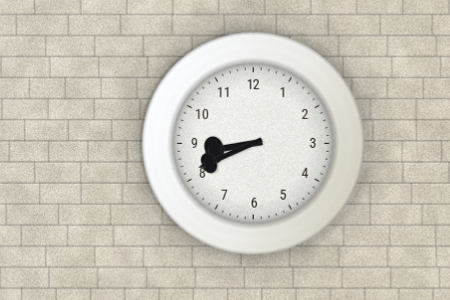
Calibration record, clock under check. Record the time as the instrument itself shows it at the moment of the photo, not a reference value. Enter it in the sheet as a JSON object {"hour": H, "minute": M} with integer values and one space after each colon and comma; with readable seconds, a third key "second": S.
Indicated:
{"hour": 8, "minute": 41}
